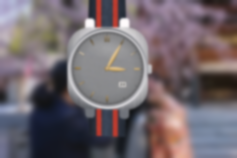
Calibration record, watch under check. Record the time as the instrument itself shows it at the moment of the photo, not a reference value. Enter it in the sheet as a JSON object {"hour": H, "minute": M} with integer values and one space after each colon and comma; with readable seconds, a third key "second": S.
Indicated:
{"hour": 3, "minute": 5}
